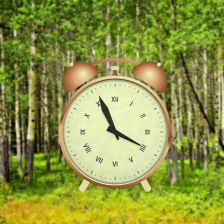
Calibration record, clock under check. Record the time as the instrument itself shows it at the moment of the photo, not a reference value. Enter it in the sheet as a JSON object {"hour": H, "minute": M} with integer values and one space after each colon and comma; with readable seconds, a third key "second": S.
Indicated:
{"hour": 3, "minute": 56}
